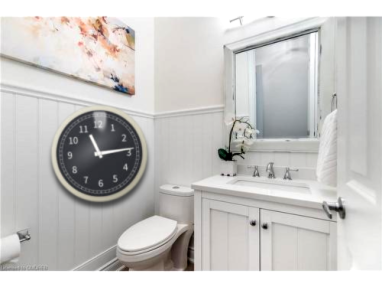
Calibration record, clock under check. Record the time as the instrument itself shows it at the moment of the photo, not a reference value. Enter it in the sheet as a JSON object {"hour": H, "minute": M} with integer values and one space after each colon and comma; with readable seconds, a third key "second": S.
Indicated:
{"hour": 11, "minute": 14}
